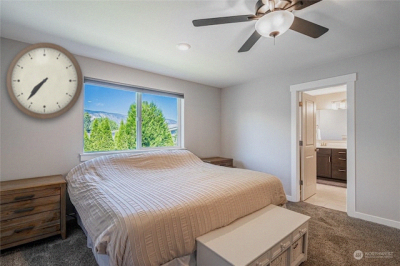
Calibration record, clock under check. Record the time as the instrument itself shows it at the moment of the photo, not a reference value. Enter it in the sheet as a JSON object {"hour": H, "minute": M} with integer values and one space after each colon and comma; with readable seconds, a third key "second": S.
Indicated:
{"hour": 7, "minute": 37}
